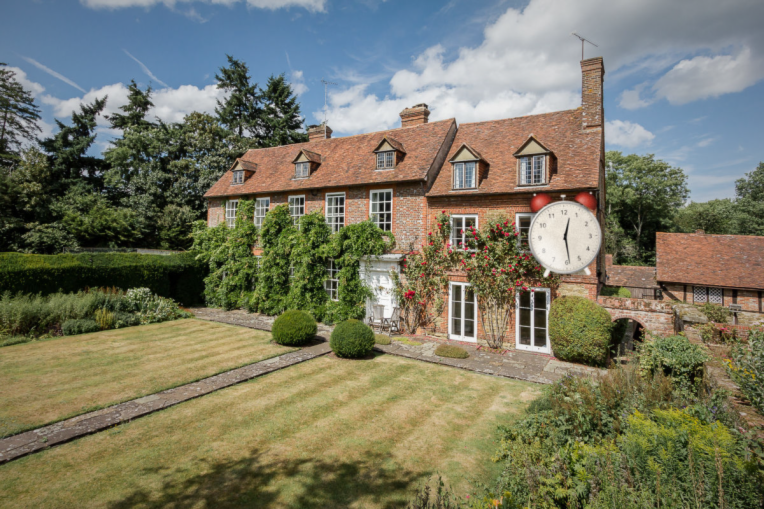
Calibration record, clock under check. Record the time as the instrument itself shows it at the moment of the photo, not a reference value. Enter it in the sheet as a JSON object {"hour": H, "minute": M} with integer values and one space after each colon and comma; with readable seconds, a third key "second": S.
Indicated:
{"hour": 12, "minute": 29}
